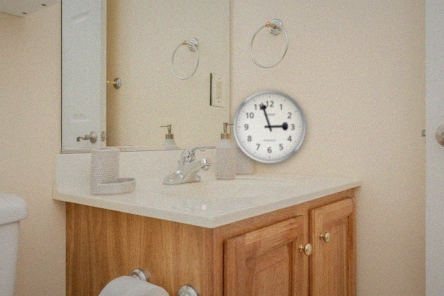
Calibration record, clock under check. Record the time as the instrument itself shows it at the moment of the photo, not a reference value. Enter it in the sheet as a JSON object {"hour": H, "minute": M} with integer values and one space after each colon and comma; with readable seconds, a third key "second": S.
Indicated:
{"hour": 2, "minute": 57}
